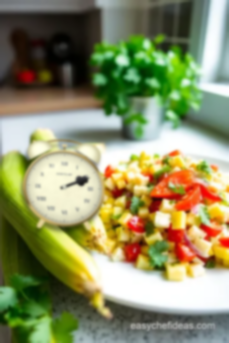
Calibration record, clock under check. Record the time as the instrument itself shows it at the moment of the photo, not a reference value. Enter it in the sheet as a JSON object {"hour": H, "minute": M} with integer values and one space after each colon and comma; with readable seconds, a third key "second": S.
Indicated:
{"hour": 2, "minute": 11}
